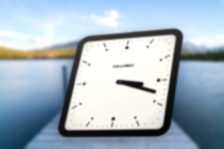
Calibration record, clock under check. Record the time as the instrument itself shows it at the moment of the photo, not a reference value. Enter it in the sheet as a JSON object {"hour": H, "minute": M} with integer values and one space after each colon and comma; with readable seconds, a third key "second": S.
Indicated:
{"hour": 3, "minute": 18}
